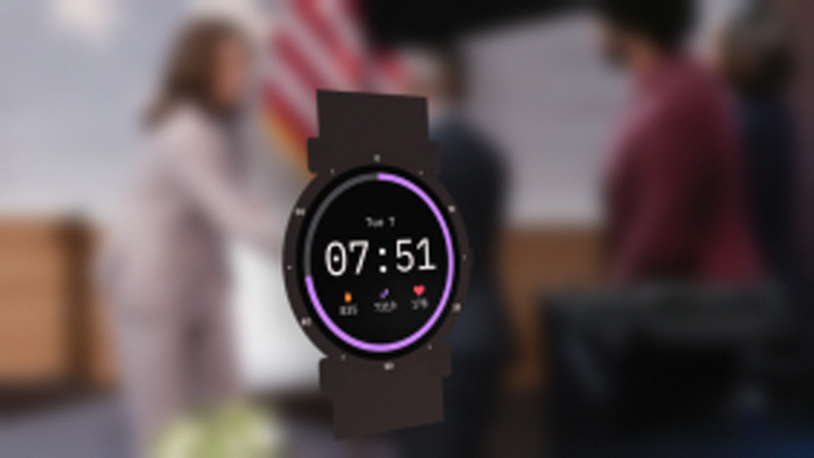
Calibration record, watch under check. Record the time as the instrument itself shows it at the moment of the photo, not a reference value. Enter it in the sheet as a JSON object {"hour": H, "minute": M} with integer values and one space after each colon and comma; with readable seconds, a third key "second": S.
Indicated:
{"hour": 7, "minute": 51}
